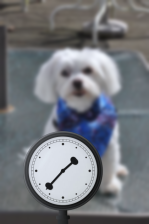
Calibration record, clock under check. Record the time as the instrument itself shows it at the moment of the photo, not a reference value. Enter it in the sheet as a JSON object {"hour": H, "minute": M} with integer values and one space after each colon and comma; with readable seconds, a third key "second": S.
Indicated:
{"hour": 1, "minute": 37}
